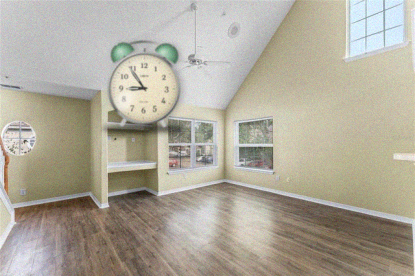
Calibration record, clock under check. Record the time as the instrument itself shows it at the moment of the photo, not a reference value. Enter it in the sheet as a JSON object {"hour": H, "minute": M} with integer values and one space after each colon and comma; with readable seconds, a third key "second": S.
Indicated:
{"hour": 8, "minute": 54}
